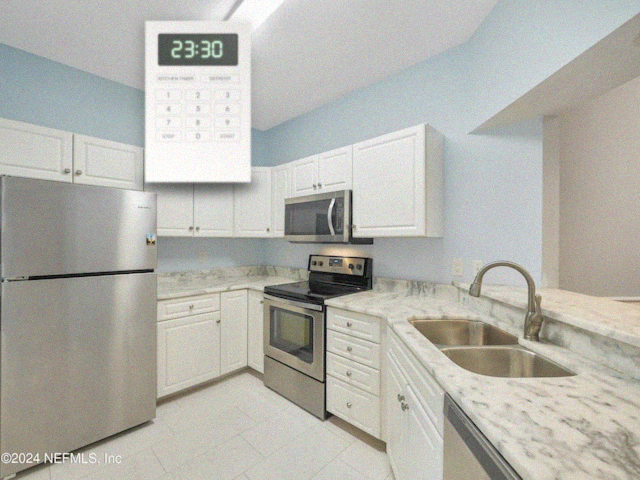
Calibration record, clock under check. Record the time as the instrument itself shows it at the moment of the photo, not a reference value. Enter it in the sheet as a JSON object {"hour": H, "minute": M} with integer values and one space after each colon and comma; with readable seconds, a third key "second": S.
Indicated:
{"hour": 23, "minute": 30}
